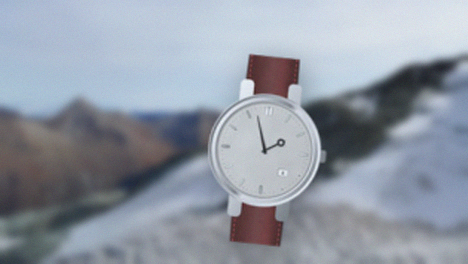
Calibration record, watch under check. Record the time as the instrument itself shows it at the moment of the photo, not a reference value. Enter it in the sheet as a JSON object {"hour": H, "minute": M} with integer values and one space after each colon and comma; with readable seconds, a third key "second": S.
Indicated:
{"hour": 1, "minute": 57}
